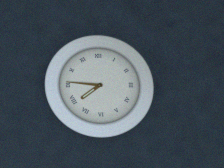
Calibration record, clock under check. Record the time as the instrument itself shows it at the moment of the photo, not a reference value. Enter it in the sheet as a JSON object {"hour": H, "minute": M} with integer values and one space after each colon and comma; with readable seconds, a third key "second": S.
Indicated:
{"hour": 7, "minute": 46}
